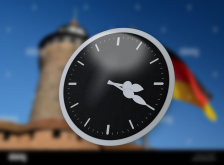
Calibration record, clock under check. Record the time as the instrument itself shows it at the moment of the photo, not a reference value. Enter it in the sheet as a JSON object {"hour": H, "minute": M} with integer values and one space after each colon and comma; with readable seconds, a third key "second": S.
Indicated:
{"hour": 3, "minute": 20}
